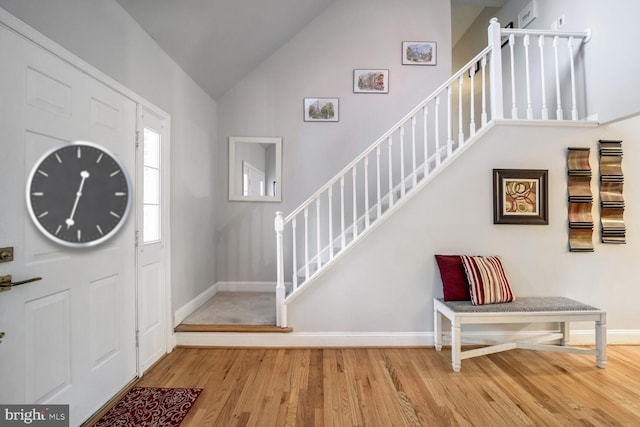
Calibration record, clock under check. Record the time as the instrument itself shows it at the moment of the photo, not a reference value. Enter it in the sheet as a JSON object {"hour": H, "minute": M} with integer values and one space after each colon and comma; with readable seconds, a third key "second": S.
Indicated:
{"hour": 12, "minute": 33}
